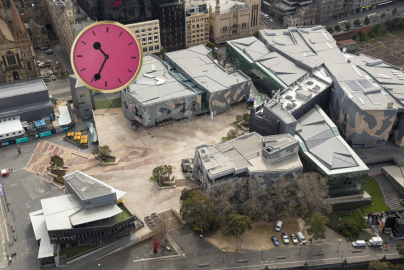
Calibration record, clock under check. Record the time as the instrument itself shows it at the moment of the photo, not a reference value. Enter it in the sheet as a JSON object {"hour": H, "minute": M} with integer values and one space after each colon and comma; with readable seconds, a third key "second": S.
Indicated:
{"hour": 10, "minute": 34}
